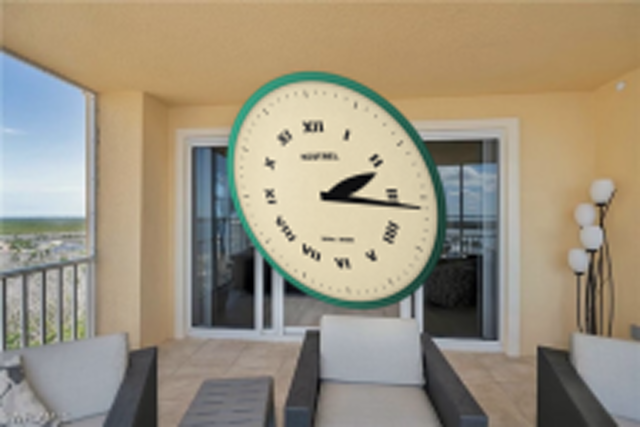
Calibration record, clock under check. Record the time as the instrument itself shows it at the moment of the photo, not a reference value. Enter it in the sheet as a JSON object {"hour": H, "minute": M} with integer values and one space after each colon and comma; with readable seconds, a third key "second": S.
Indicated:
{"hour": 2, "minute": 16}
